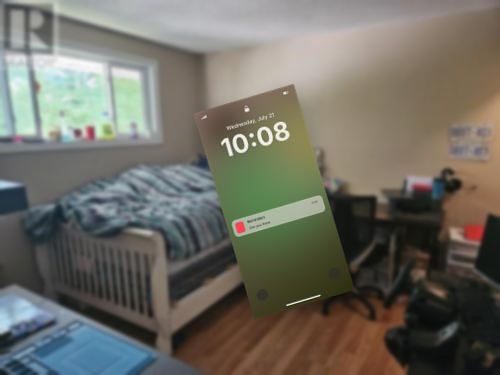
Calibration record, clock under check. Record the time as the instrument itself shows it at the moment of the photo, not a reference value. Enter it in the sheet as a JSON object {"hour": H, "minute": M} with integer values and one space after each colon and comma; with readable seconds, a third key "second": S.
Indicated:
{"hour": 10, "minute": 8}
